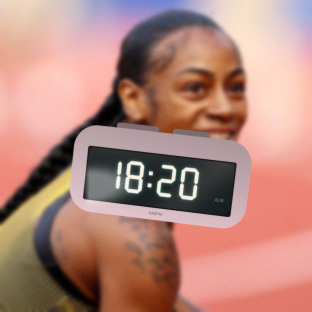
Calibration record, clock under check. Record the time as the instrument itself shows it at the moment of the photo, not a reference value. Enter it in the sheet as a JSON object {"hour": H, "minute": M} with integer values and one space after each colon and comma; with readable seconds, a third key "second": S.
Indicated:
{"hour": 18, "minute": 20}
